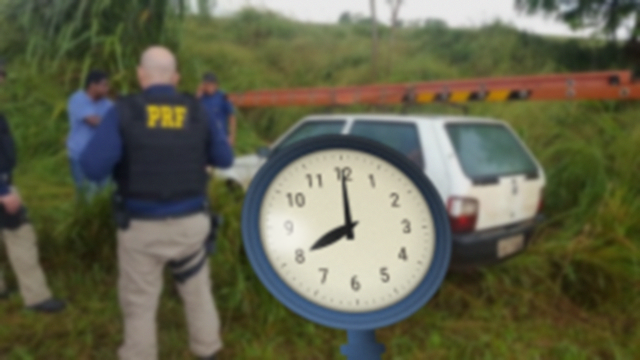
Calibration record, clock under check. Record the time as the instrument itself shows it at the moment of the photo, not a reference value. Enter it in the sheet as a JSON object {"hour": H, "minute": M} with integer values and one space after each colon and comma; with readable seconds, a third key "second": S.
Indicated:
{"hour": 8, "minute": 0}
